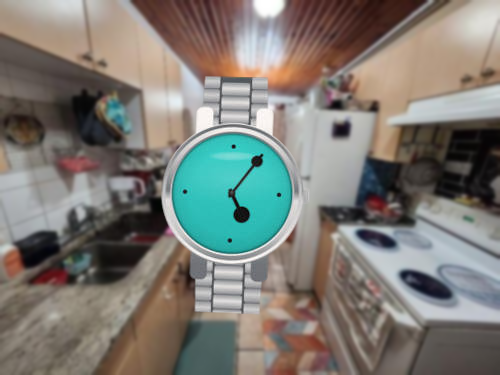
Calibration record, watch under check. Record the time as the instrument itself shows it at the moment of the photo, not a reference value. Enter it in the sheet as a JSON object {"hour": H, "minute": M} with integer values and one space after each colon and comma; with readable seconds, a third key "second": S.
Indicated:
{"hour": 5, "minute": 6}
